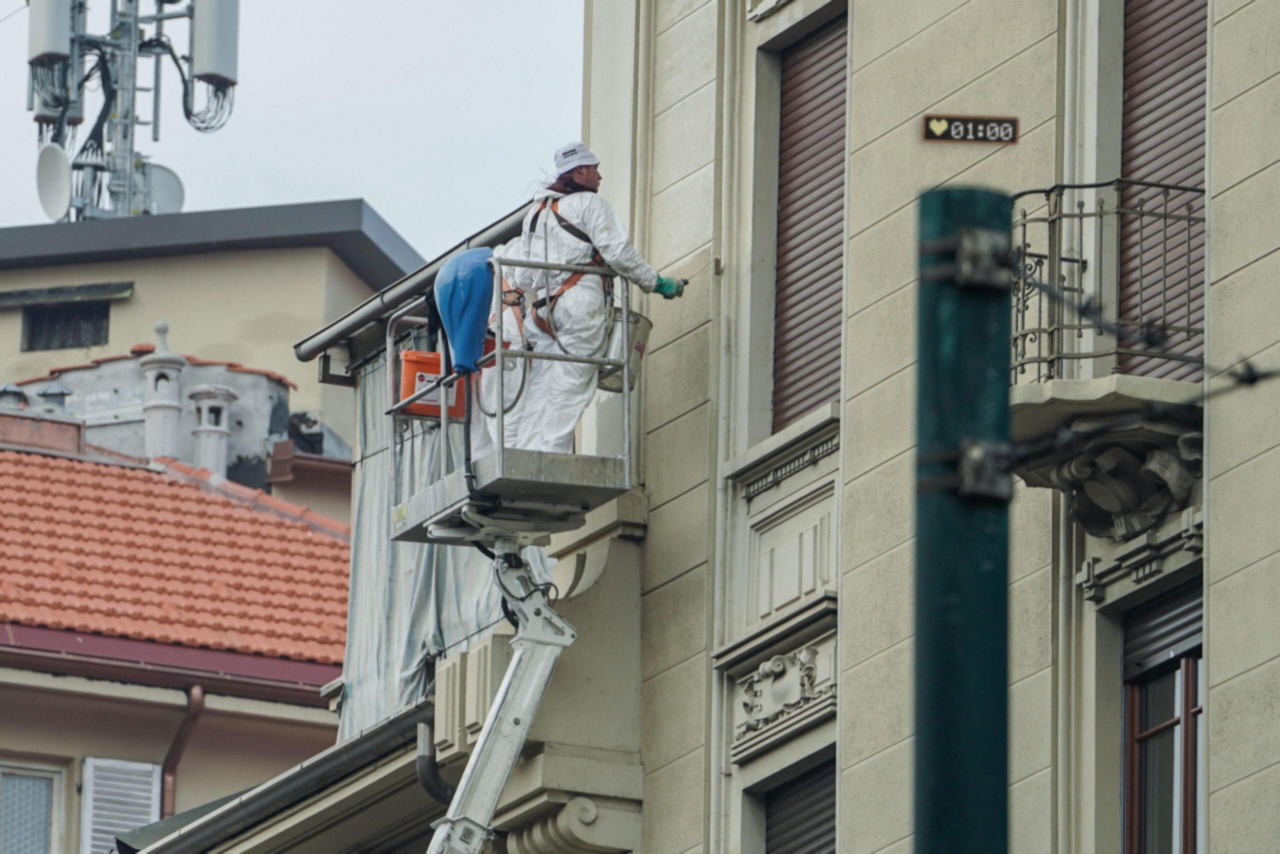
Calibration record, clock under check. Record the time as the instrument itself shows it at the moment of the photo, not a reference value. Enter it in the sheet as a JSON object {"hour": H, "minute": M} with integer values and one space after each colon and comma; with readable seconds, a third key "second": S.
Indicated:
{"hour": 1, "minute": 0}
